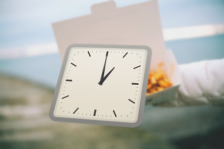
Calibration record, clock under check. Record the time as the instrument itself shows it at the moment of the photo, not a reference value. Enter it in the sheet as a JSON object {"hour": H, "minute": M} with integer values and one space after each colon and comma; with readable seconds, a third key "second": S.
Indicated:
{"hour": 1, "minute": 0}
